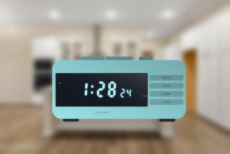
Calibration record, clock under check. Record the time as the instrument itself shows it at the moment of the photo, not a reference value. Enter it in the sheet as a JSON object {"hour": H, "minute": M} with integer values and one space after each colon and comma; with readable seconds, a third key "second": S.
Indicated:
{"hour": 1, "minute": 28, "second": 24}
